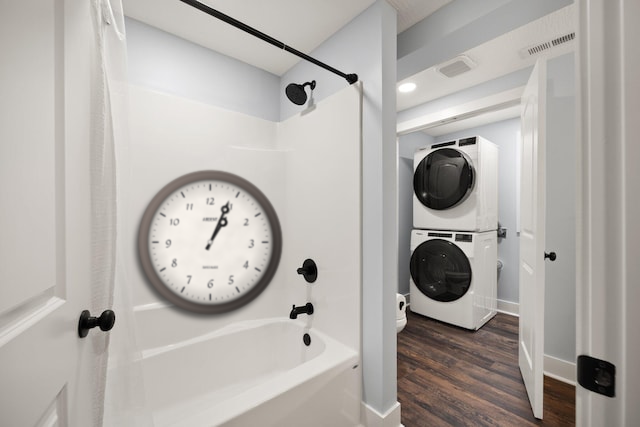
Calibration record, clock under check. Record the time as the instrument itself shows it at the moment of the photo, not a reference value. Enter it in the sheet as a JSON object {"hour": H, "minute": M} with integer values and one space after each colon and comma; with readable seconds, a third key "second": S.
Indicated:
{"hour": 1, "minute": 4}
